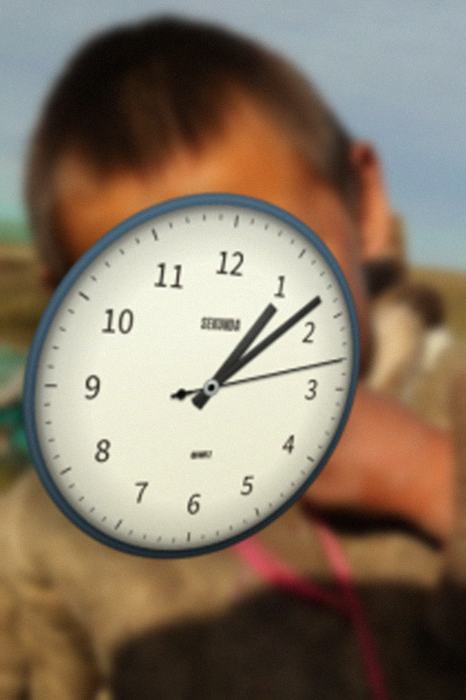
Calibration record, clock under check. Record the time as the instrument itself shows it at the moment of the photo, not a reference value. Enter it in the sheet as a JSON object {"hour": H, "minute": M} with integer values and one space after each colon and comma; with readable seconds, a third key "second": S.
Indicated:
{"hour": 1, "minute": 8, "second": 13}
